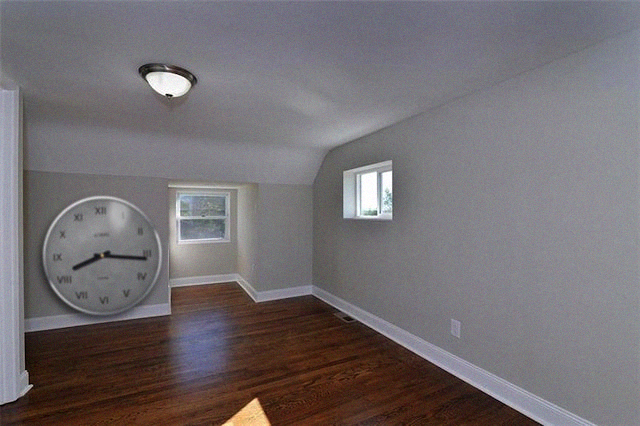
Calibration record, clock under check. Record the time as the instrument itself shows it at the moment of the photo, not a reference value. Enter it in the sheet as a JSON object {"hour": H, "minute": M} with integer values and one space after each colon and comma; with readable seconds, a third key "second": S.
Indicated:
{"hour": 8, "minute": 16}
